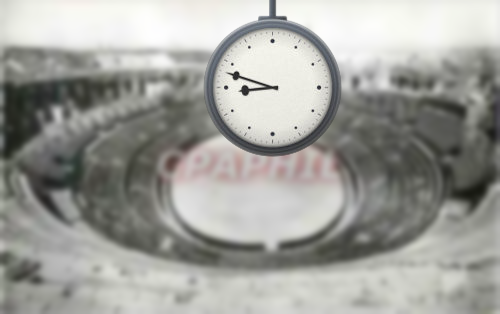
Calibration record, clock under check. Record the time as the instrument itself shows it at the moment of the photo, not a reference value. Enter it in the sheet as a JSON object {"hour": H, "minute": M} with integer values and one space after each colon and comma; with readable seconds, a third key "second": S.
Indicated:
{"hour": 8, "minute": 48}
